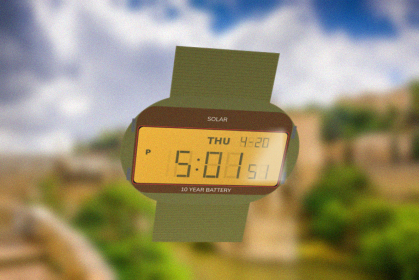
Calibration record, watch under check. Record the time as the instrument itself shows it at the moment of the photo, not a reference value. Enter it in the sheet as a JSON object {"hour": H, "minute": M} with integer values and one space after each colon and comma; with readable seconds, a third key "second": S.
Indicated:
{"hour": 5, "minute": 1, "second": 51}
